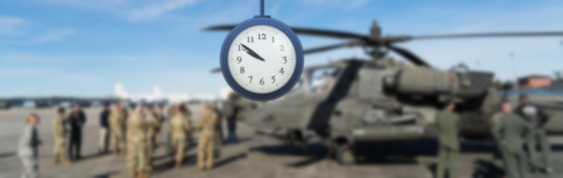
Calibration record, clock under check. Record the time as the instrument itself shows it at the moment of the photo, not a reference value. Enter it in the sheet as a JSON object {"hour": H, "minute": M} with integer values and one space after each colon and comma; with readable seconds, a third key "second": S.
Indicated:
{"hour": 9, "minute": 51}
